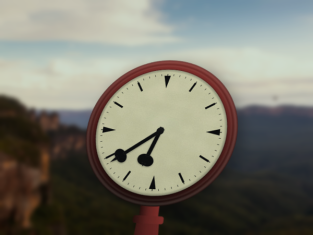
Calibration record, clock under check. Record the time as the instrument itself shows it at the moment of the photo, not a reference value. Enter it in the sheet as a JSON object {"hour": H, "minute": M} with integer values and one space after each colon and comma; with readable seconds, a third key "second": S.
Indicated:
{"hour": 6, "minute": 39}
